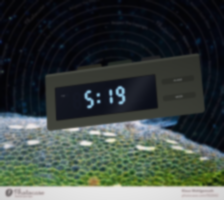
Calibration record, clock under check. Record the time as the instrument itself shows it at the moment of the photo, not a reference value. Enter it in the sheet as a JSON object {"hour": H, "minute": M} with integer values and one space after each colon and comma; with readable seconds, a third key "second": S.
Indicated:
{"hour": 5, "minute": 19}
